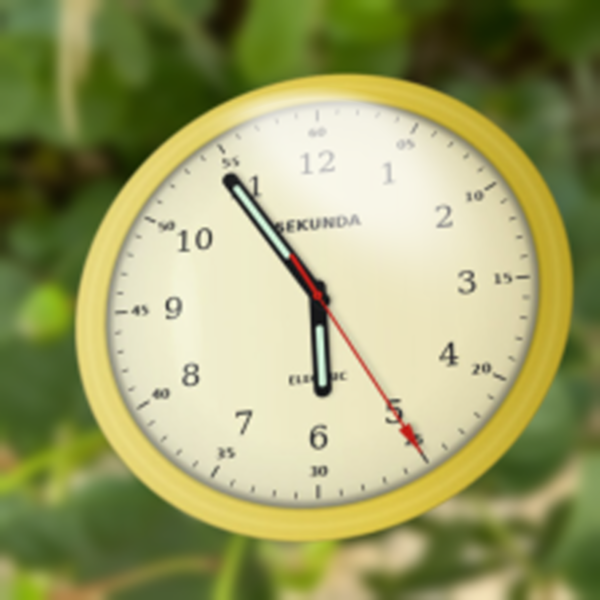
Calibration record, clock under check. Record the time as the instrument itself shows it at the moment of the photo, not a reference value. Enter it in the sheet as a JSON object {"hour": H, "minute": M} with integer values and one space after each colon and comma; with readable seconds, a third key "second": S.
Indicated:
{"hour": 5, "minute": 54, "second": 25}
